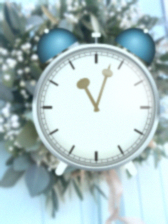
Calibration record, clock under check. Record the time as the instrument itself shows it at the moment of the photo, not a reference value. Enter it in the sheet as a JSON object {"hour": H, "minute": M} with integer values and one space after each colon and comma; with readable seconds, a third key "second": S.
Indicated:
{"hour": 11, "minute": 3}
